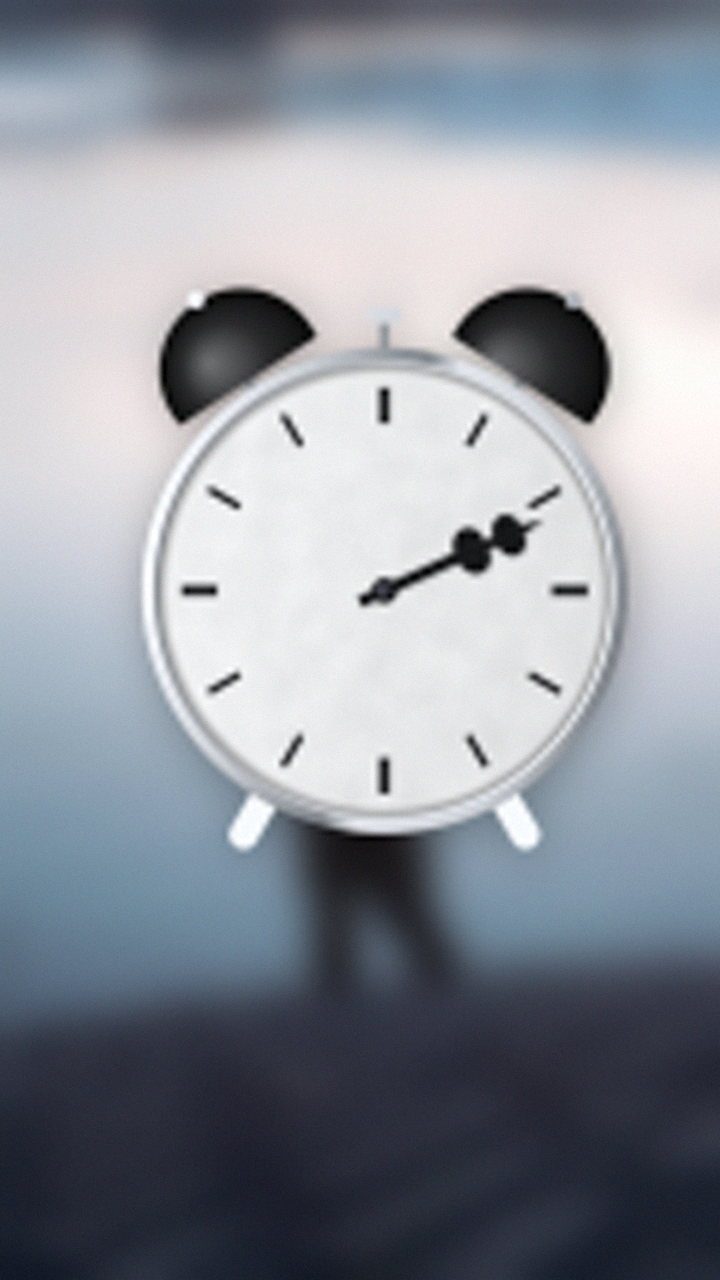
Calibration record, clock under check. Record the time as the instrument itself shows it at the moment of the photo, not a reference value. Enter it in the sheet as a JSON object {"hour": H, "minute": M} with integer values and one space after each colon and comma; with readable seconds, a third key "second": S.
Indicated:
{"hour": 2, "minute": 11}
